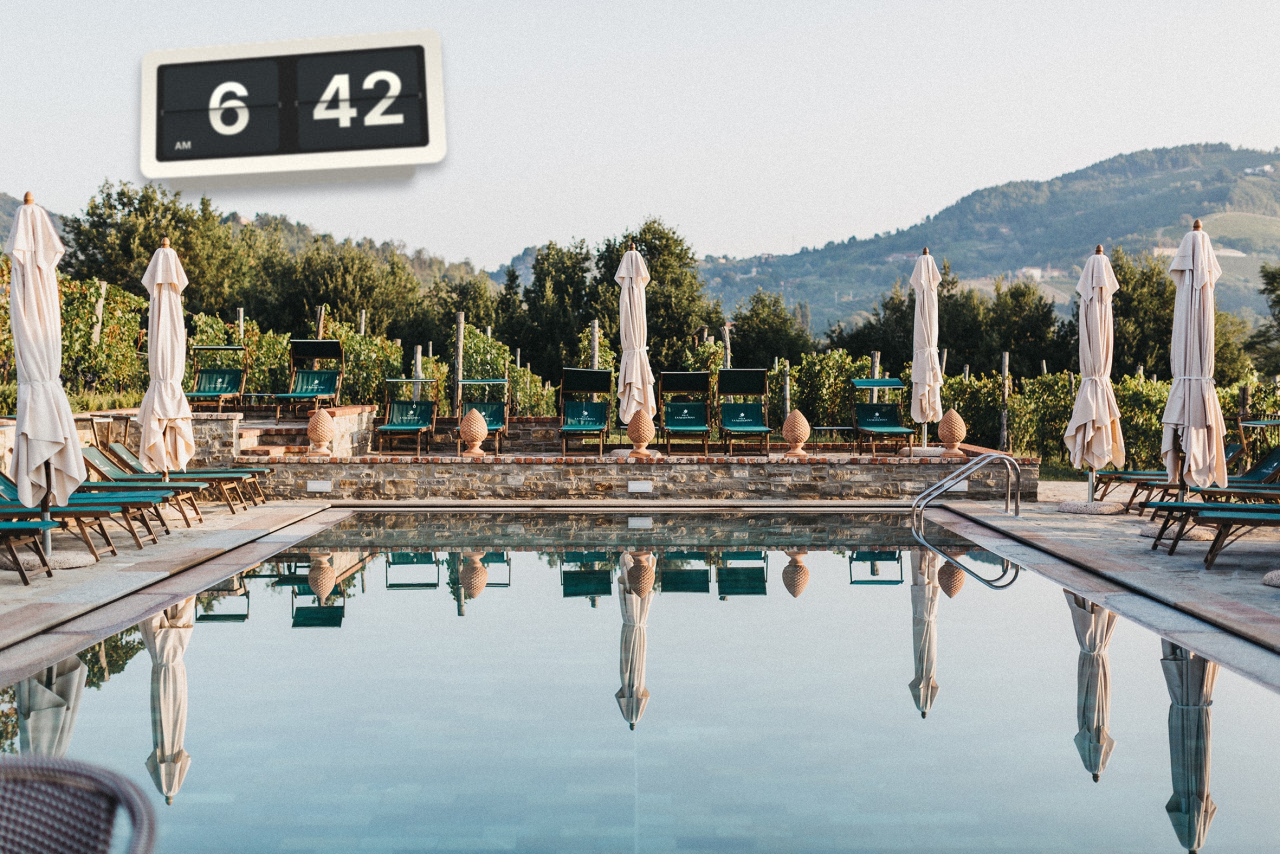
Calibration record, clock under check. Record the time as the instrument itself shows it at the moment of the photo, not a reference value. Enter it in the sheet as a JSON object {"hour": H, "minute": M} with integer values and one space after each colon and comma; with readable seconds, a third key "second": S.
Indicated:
{"hour": 6, "minute": 42}
